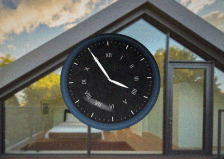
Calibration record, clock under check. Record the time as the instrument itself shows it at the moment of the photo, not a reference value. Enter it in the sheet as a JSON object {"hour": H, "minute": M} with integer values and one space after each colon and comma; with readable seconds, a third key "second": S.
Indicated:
{"hour": 3, "minute": 55}
